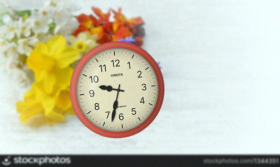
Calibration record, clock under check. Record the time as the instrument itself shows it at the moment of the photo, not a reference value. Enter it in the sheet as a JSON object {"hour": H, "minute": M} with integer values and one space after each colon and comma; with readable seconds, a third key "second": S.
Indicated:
{"hour": 9, "minute": 33}
